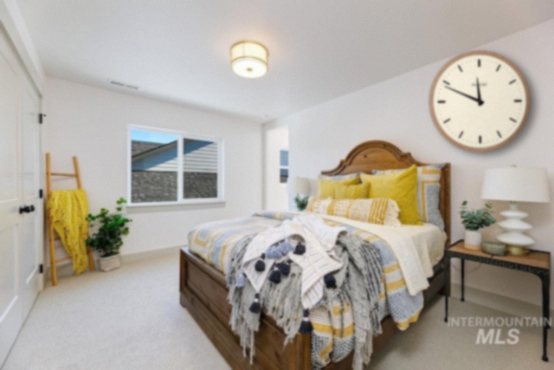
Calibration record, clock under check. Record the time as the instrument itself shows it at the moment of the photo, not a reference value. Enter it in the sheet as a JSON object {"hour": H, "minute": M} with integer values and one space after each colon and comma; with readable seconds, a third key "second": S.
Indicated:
{"hour": 11, "minute": 49}
